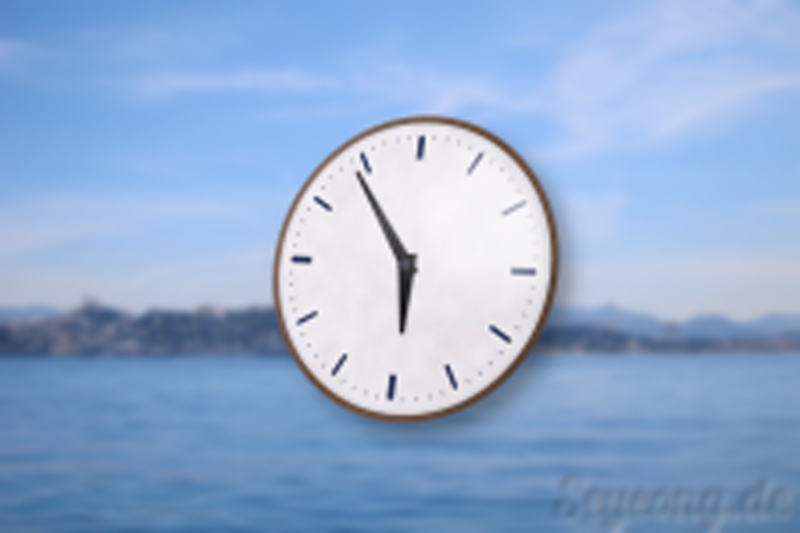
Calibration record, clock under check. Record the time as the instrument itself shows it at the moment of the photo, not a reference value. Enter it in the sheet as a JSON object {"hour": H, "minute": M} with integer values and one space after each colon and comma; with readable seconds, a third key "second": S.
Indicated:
{"hour": 5, "minute": 54}
